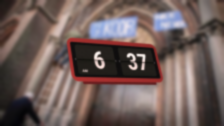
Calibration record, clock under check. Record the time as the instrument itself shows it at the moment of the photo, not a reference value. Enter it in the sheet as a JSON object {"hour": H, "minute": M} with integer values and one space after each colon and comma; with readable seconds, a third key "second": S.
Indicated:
{"hour": 6, "minute": 37}
